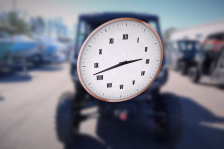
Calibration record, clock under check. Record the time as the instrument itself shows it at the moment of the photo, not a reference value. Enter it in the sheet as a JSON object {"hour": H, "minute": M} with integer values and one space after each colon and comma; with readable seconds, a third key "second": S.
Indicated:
{"hour": 2, "minute": 42}
